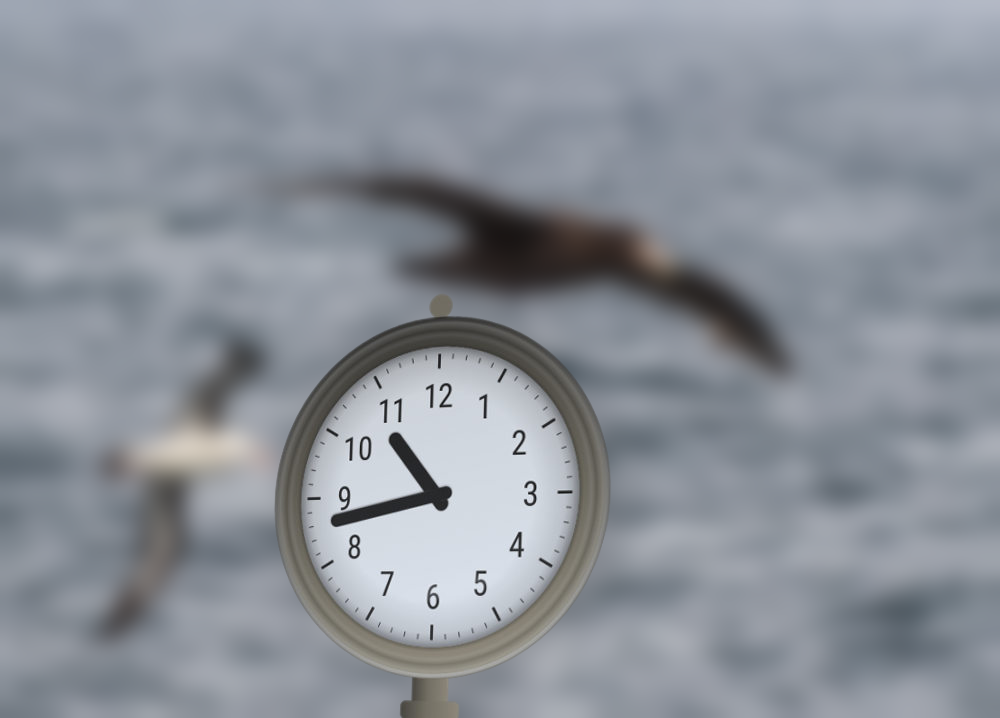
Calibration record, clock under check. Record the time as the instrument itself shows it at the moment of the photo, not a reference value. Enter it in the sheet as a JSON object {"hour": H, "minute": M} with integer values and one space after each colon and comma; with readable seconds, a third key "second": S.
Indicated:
{"hour": 10, "minute": 43}
